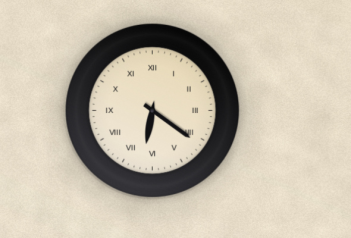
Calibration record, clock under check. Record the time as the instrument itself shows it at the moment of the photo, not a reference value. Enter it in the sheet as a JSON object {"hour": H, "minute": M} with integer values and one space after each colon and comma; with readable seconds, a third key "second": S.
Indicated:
{"hour": 6, "minute": 21}
